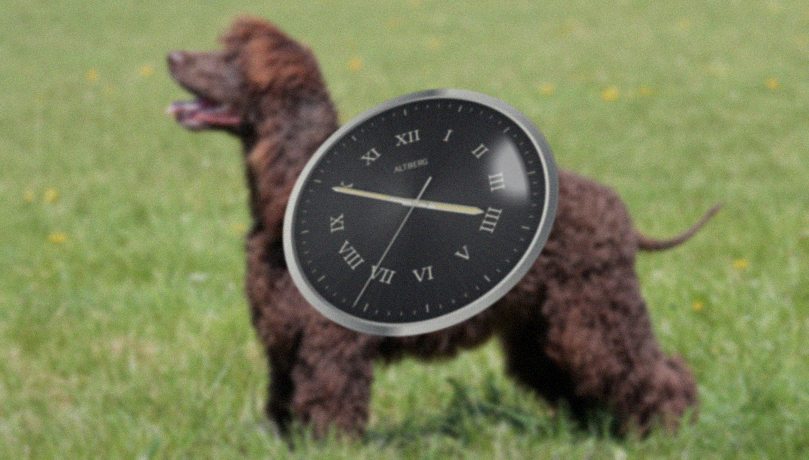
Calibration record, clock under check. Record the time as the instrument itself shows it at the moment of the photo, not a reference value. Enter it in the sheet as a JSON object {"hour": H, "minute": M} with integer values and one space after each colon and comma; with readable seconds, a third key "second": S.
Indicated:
{"hour": 3, "minute": 49, "second": 36}
